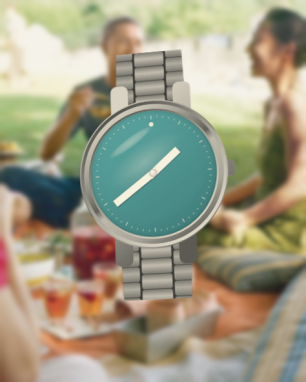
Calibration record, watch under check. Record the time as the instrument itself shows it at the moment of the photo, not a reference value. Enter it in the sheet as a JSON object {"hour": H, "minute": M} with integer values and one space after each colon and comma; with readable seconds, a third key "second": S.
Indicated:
{"hour": 1, "minute": 39}
